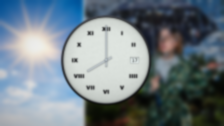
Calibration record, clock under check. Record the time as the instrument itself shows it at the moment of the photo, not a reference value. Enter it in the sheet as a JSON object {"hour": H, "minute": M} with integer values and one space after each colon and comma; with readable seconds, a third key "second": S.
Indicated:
{"hour": 8, "minute": 0}
